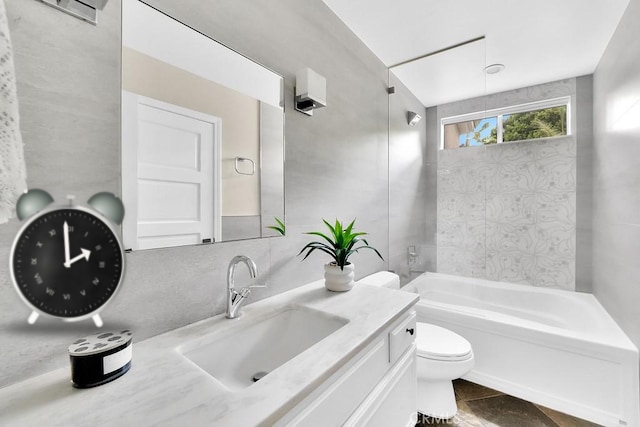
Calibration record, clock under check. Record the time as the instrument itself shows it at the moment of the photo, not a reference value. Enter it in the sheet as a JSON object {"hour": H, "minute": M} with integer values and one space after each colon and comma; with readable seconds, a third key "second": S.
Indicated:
{"hour": 1, "minute": 59}
